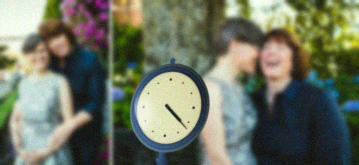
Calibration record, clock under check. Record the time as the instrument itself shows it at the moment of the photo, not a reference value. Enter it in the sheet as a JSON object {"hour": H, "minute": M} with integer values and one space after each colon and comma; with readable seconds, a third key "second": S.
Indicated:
{"hour": 4, "minute": 22}
